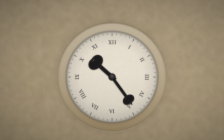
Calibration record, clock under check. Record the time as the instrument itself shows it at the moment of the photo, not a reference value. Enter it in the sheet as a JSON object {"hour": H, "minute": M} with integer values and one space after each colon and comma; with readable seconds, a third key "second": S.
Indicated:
{"hour": 10, "minute": 24}
